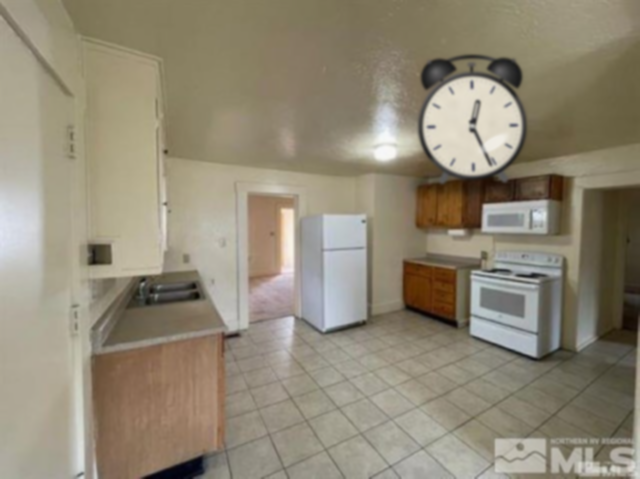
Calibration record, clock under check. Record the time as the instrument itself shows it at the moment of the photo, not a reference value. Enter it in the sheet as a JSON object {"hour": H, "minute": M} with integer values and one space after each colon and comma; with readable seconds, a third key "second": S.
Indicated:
{"hour": 12, "minute": 26}
